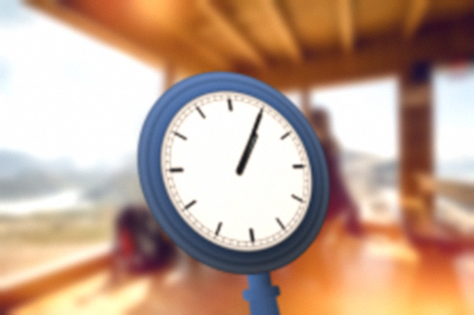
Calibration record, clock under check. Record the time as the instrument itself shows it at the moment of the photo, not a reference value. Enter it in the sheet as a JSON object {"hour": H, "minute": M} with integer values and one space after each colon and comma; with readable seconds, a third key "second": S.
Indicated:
{"hour": 1, "minute": 5}
